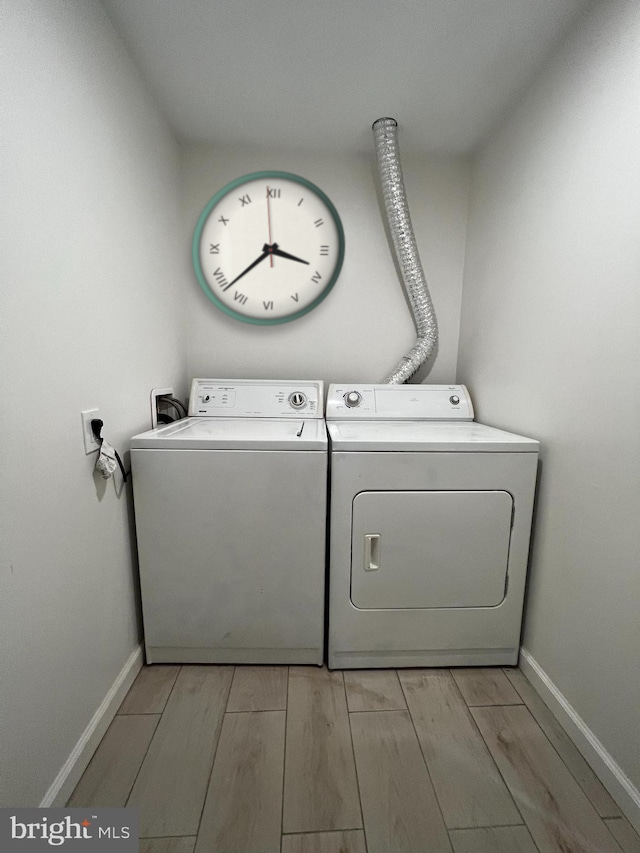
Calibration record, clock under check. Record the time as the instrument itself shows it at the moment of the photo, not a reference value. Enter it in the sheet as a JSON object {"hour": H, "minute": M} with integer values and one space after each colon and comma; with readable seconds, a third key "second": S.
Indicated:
{"hour": 3, "minute": 37, "second": 59}
